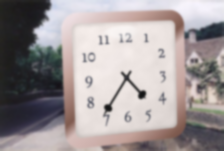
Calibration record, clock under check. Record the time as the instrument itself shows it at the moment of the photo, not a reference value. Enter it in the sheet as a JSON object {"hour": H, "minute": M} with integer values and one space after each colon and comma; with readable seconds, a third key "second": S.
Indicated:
{"hour": 4, "minute": 36}
